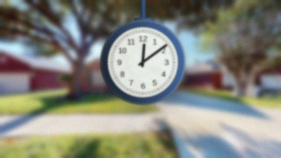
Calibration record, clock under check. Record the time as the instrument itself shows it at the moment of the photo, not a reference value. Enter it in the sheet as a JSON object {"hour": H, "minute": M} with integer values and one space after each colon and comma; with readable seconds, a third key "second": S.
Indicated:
{"hour": 12, "minute": 9}
